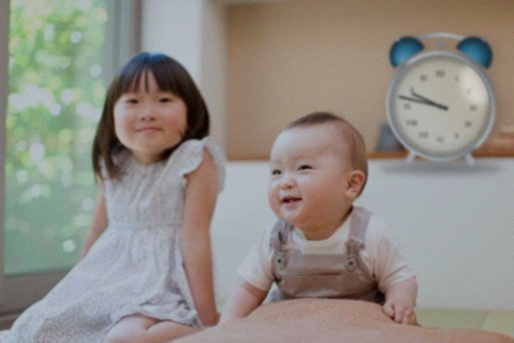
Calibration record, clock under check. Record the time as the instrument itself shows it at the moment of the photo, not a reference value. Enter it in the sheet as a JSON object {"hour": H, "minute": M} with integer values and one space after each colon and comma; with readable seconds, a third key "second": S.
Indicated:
{"hour": 9, "minute": 47}
